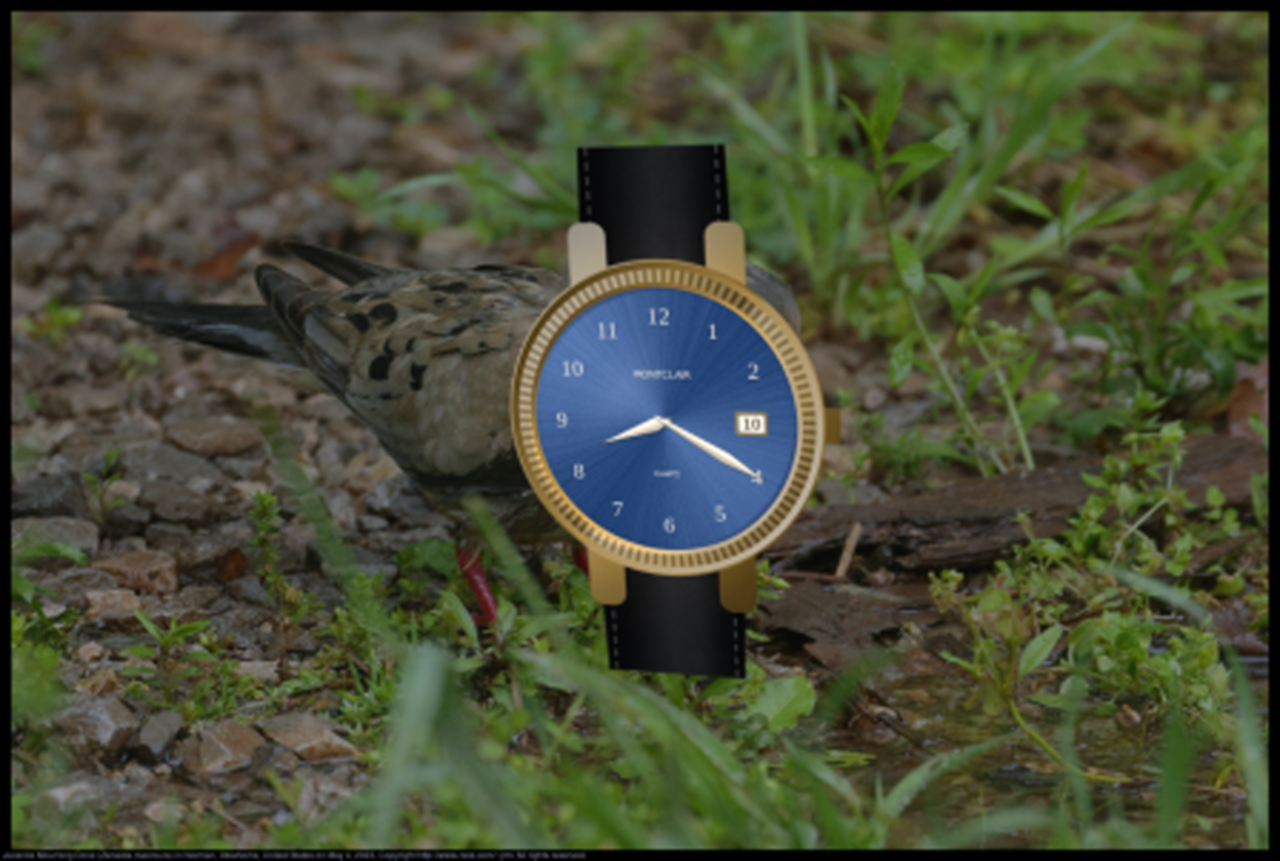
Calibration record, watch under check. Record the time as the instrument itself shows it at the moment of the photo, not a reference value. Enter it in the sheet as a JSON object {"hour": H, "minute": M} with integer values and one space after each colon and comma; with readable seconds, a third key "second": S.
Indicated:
{"hour": 8, "minute": 20}
